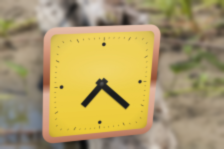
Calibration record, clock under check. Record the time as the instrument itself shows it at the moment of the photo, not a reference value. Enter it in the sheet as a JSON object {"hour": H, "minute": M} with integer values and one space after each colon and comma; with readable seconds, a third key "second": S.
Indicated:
{"hour": 7, "minute": 22}
